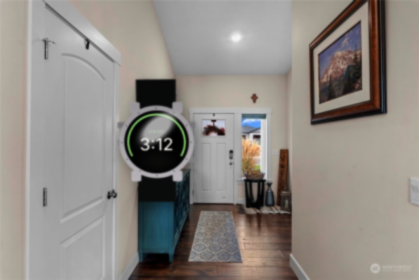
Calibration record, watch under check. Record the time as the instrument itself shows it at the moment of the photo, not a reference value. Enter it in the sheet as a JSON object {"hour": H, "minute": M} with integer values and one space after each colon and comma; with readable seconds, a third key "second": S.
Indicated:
{"hour": 3, "minute": 12}
